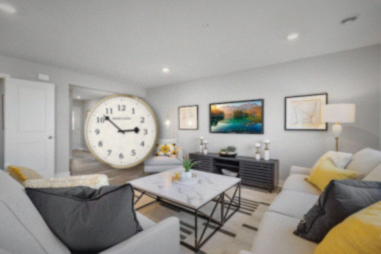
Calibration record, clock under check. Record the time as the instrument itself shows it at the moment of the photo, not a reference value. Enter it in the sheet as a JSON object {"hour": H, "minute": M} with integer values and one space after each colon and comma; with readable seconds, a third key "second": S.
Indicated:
{"hour": 2, "minute": 52}
